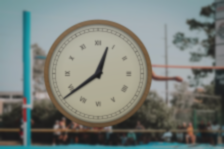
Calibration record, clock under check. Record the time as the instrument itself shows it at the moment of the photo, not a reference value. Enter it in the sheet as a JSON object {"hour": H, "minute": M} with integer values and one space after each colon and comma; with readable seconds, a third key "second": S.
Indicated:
{"hour": 12, "minute": 39}
